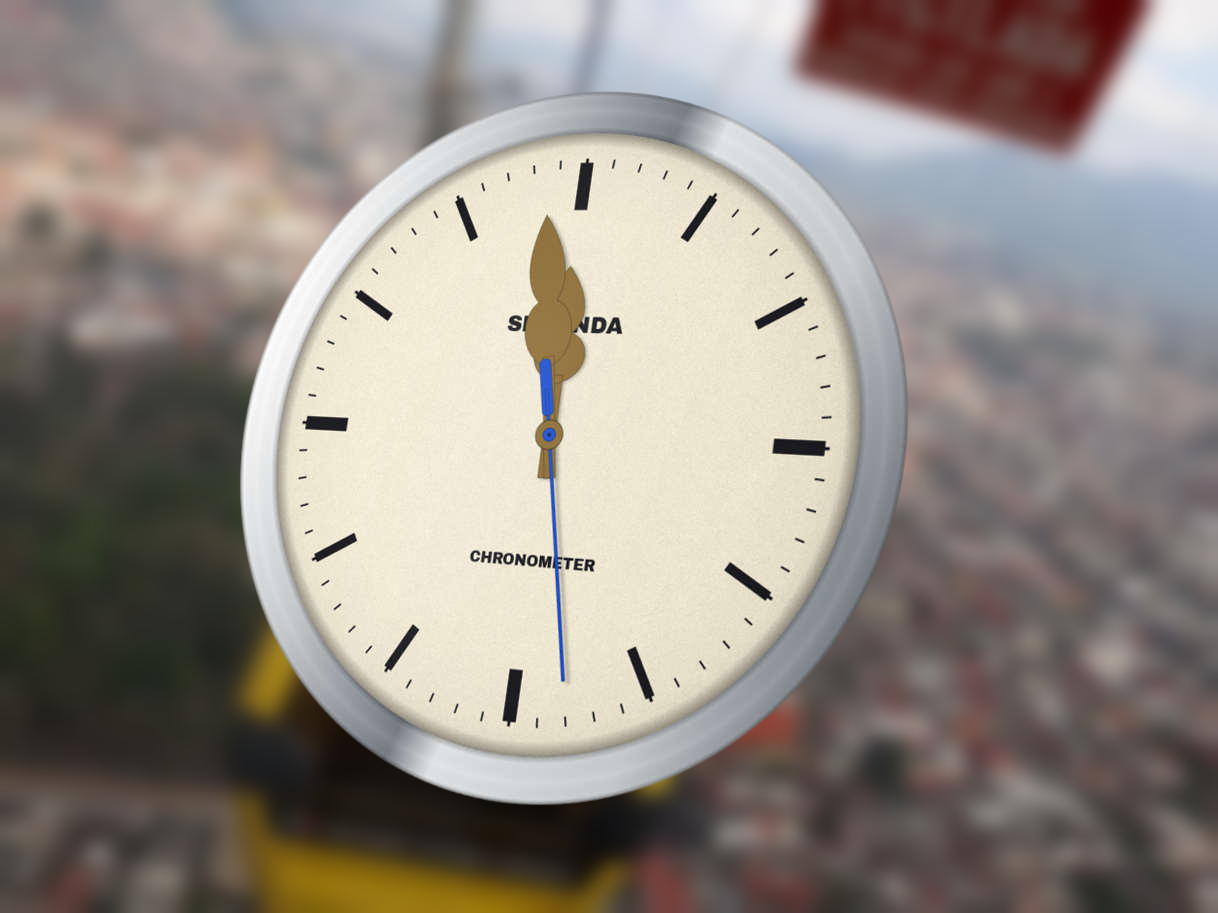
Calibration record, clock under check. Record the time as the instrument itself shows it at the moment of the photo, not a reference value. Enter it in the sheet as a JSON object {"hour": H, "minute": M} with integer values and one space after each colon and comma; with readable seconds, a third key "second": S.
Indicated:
{"hour": 11, "minute": 58, "second": 28}
